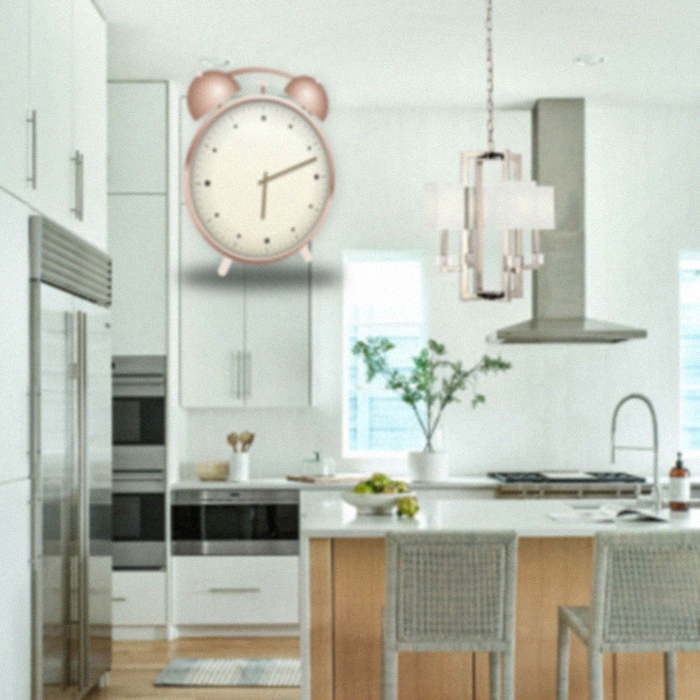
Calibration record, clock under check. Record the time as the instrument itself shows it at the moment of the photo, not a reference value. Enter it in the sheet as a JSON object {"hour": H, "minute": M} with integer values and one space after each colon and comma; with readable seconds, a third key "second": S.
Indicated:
{"hour": 6, "minute": 12}
